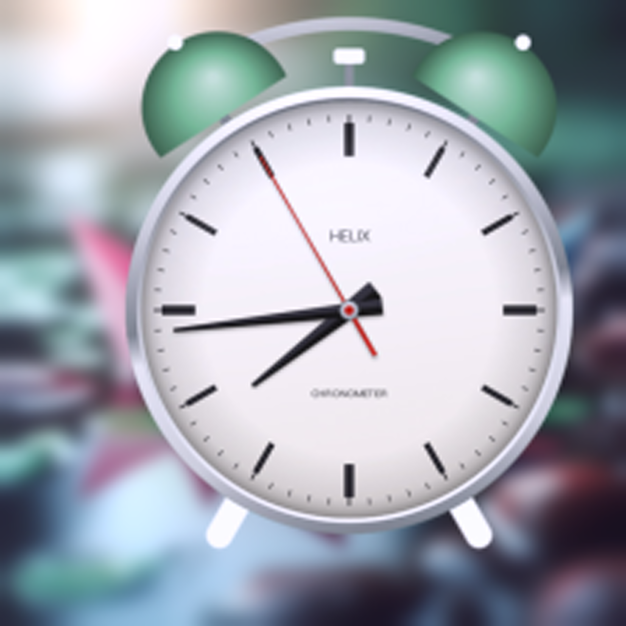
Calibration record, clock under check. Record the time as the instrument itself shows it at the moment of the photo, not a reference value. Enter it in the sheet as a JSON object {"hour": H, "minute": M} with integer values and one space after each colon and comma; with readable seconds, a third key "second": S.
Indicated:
{"hour": 7, "minute": 43, "second": 55}
